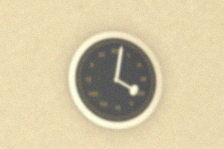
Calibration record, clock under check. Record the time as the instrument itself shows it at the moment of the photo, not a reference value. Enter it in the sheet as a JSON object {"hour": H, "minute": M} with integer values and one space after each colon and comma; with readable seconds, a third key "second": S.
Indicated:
{"hour": 4, "minute": 2}
